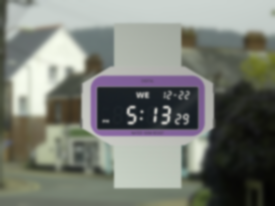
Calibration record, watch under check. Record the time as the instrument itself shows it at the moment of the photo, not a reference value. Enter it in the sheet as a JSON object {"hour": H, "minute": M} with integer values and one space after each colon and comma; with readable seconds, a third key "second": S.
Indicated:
{"hour": 5, "minute": 13}
